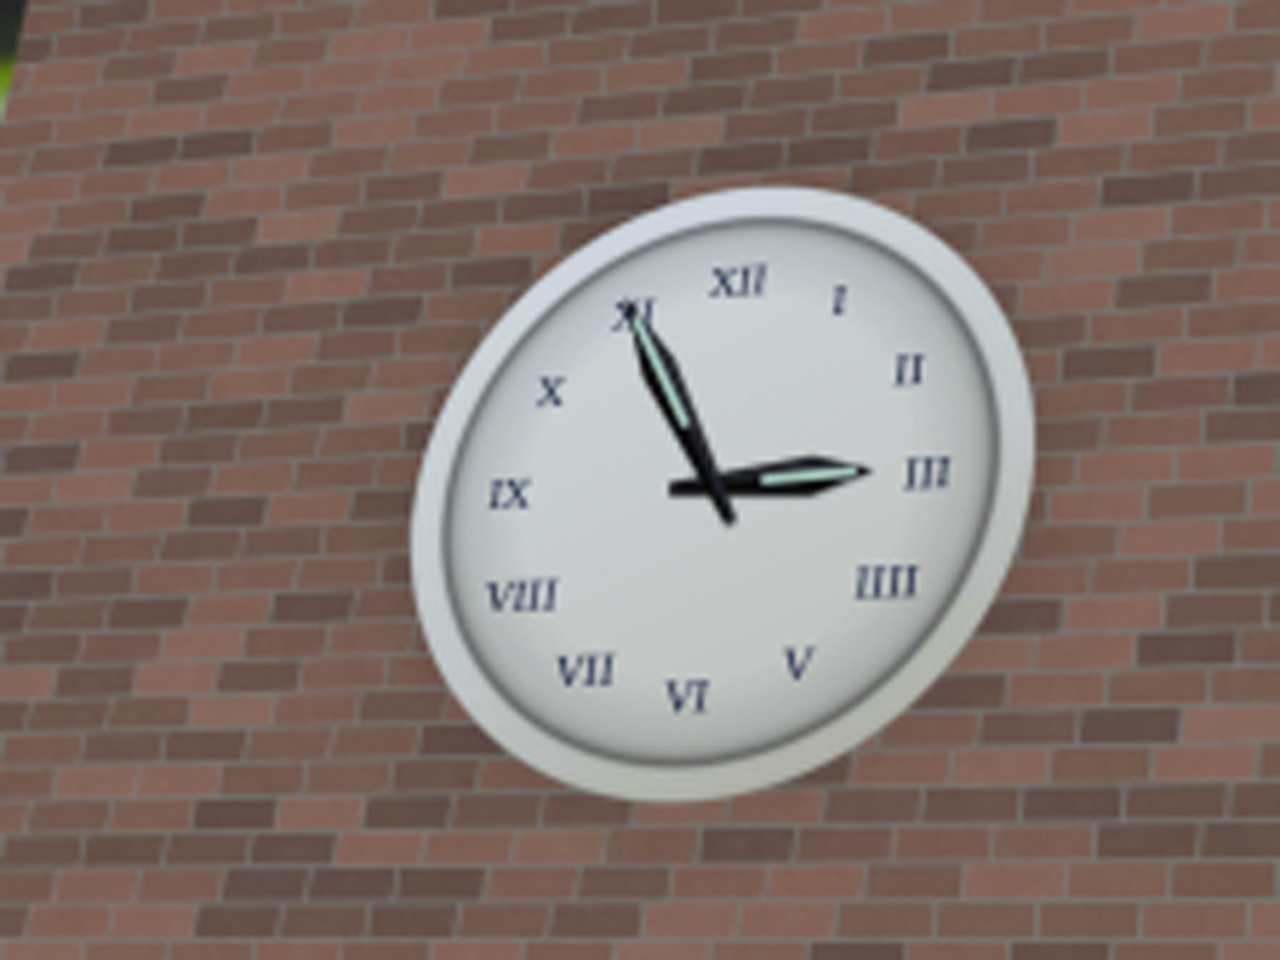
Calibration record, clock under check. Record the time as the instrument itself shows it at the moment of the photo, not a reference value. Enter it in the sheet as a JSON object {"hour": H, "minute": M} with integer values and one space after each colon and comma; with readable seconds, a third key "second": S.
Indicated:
{"hour": 2, "minute": 55}
